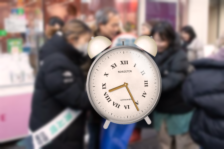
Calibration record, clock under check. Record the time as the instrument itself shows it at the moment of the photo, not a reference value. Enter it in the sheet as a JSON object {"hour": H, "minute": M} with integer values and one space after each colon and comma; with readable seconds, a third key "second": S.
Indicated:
{"hour": 8, "minute": 26}
